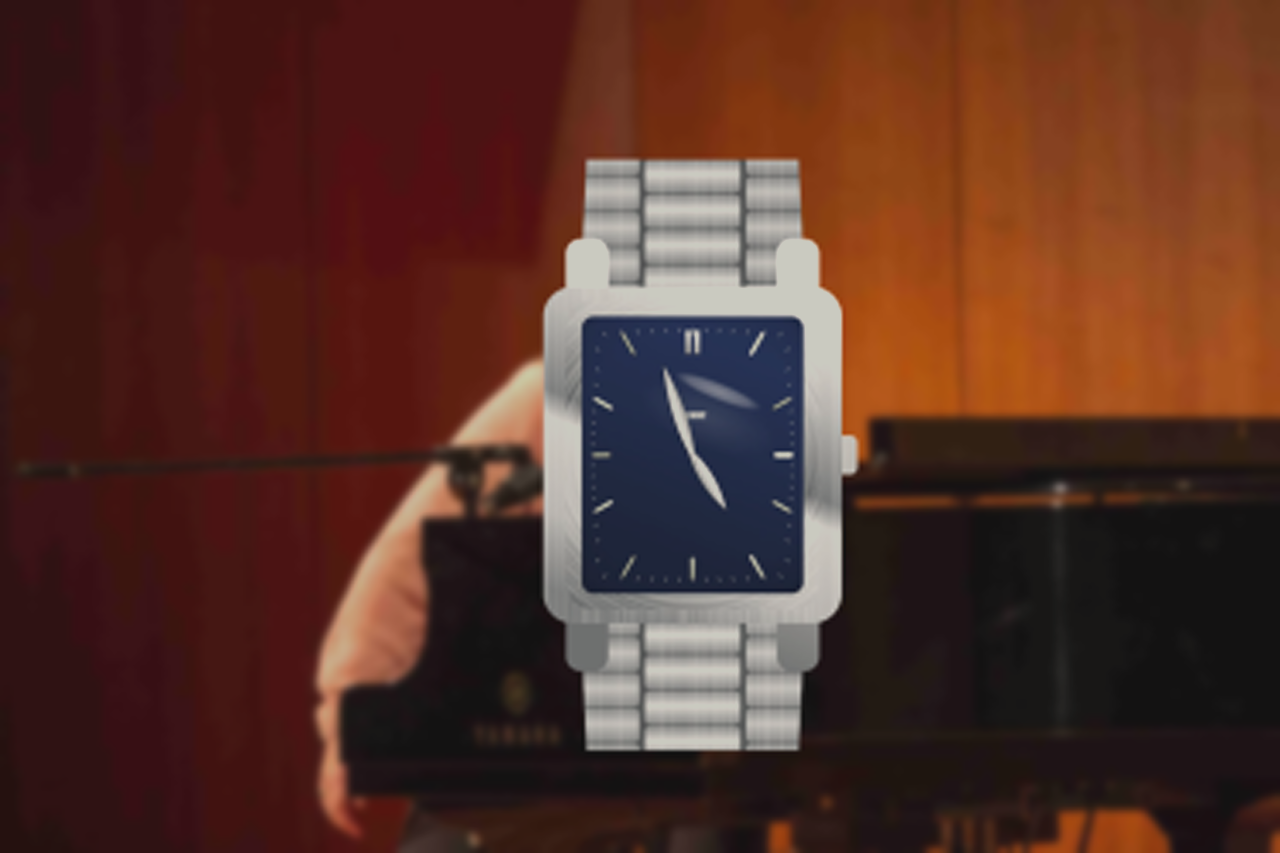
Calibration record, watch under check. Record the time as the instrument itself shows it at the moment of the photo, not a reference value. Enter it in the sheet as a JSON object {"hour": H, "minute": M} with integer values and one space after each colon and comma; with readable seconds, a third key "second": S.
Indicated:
{"hour": 4, "minute": 57}
